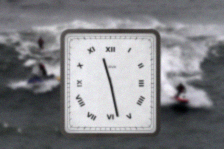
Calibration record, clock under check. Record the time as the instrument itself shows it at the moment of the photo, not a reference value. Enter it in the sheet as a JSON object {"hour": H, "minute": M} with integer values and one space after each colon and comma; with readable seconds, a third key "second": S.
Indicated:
{"hour": 11, "minute": 28}
